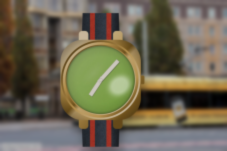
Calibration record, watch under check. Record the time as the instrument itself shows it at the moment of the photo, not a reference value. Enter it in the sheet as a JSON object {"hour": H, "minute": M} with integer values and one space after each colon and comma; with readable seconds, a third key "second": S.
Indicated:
{"hour": 7, "minute": 7}
